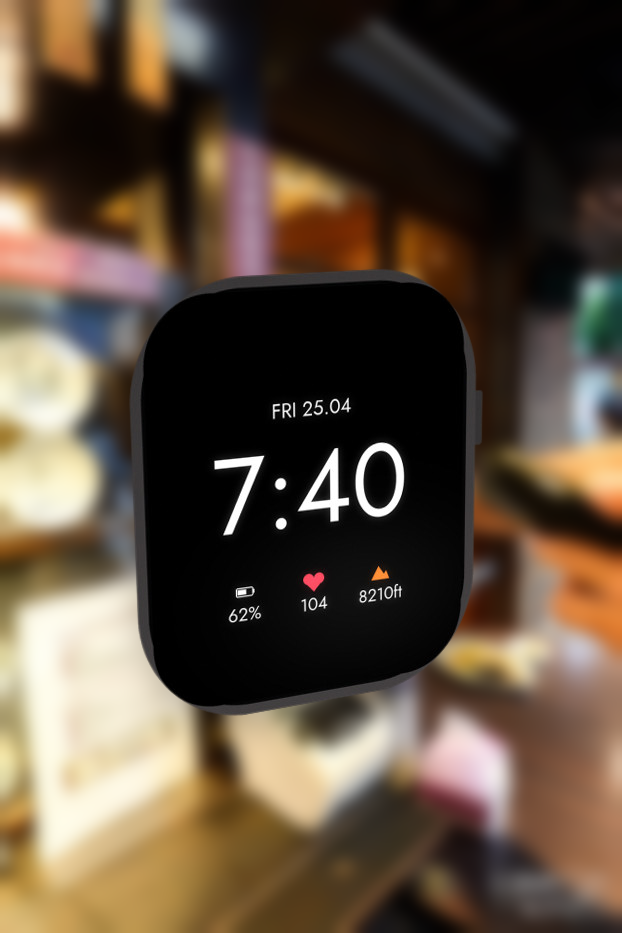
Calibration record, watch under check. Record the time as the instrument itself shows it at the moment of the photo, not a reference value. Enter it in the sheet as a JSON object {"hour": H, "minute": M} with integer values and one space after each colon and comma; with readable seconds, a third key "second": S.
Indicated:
{"hour": 7, "minute": 40}
